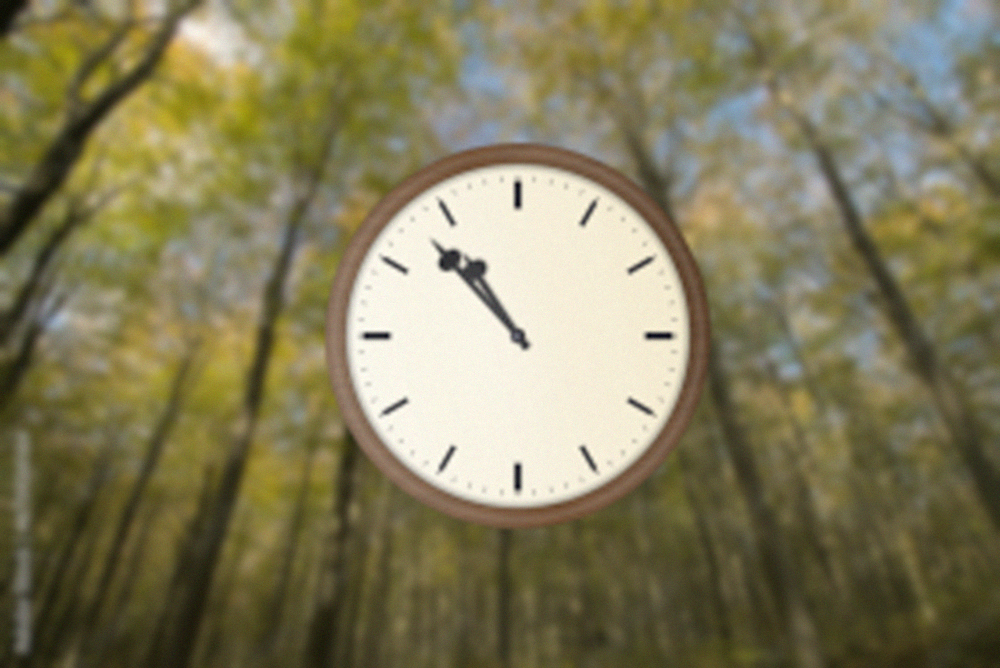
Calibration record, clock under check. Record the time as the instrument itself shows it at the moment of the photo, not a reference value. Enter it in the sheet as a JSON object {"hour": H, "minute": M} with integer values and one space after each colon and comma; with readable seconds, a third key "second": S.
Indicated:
{"hour": 10, "minute": 53}
